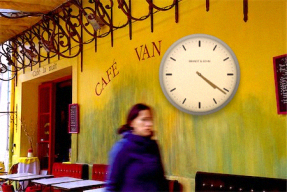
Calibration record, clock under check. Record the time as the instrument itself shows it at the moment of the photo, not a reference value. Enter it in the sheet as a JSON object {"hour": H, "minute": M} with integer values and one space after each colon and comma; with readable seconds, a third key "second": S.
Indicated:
{"hour": 4, "minute": 21}
